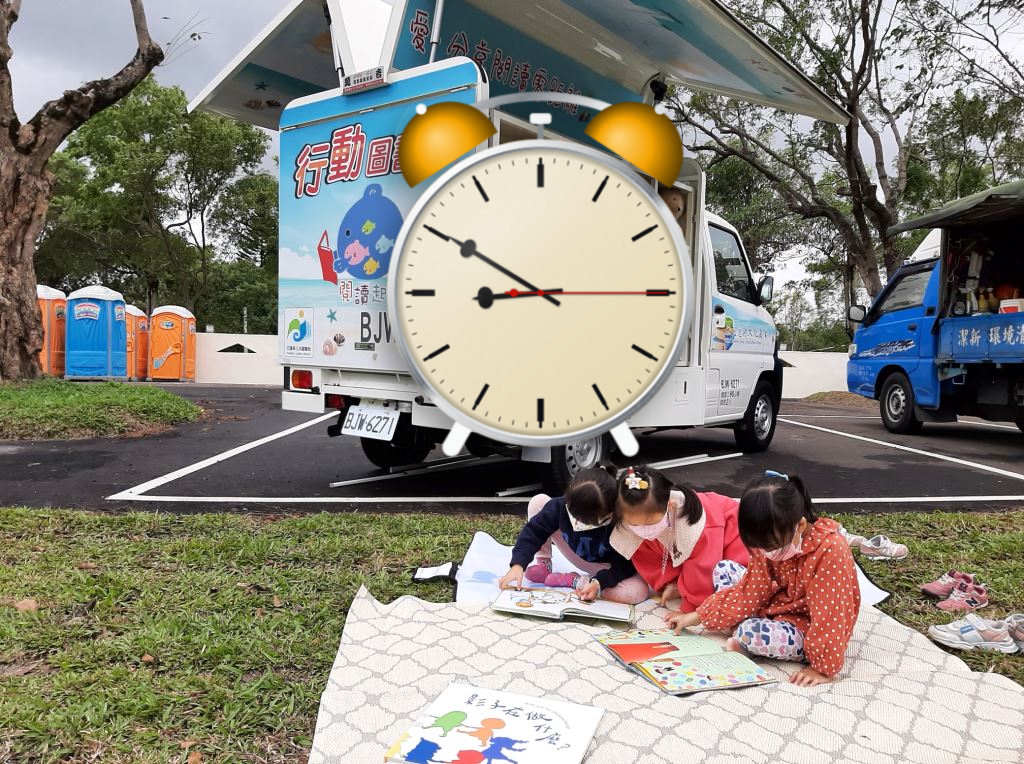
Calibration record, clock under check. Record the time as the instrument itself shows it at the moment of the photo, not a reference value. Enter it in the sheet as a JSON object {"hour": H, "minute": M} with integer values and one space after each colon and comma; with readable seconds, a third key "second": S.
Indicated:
{"hour": 8, "minute": 50, "second": 15}
